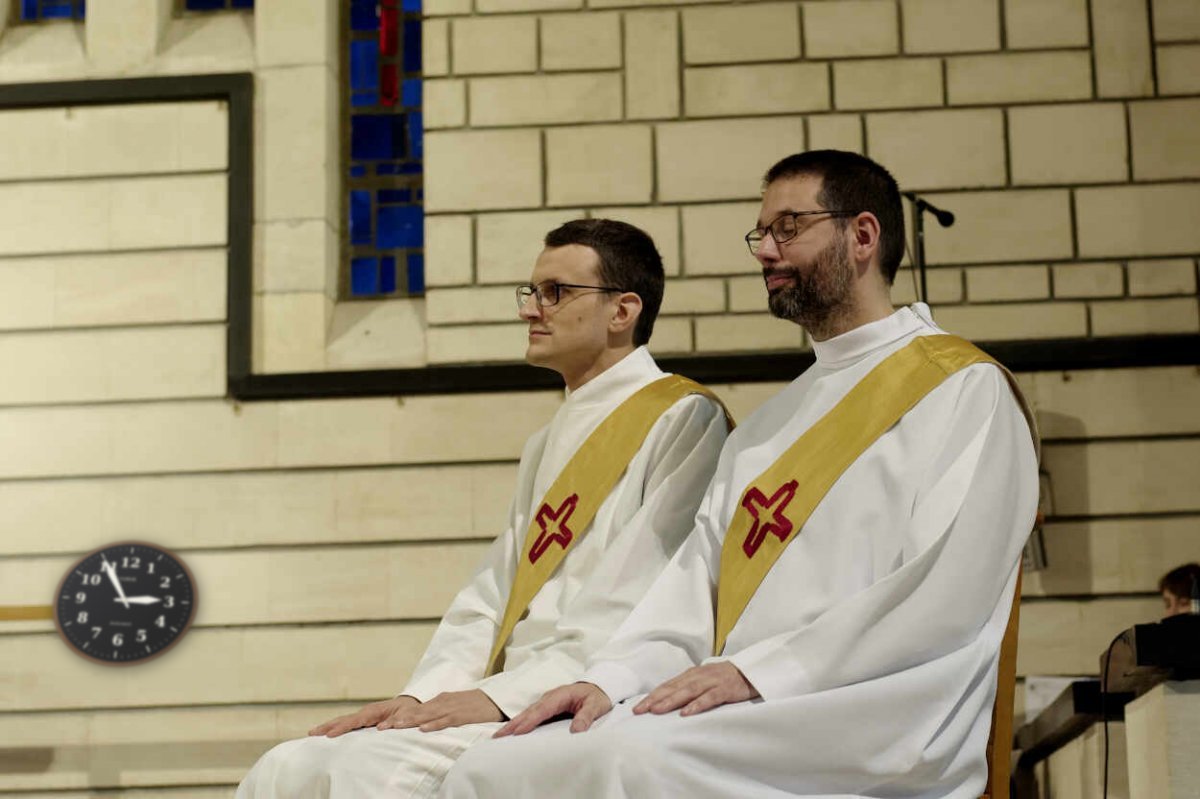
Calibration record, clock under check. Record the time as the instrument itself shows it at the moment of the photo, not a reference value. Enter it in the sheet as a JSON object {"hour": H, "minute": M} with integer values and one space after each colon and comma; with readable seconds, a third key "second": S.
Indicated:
{"hour": 2, "minute": 55}
